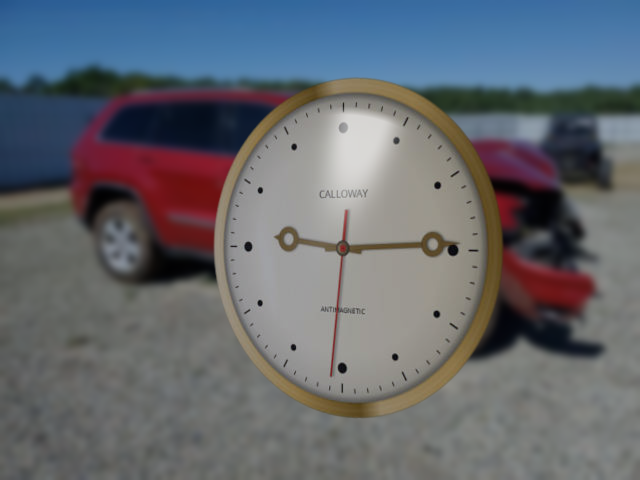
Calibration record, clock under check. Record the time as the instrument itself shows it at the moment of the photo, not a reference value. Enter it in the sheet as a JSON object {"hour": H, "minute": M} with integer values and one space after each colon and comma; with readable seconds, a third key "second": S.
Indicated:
{"hour": 9, "minute": 14, "second": 31}
